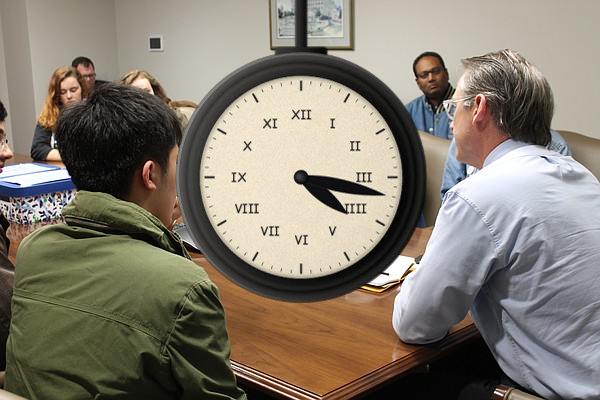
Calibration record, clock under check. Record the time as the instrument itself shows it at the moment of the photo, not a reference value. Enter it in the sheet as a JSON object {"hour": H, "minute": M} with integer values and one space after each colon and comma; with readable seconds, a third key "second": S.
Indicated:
{"hour": 4, "minute": 17}
